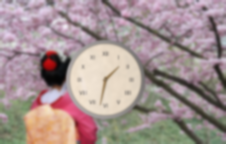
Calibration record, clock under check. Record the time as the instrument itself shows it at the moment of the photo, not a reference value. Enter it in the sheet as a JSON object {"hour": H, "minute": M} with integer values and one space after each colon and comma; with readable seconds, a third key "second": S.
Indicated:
{"hour": 1, "minute": 32}
